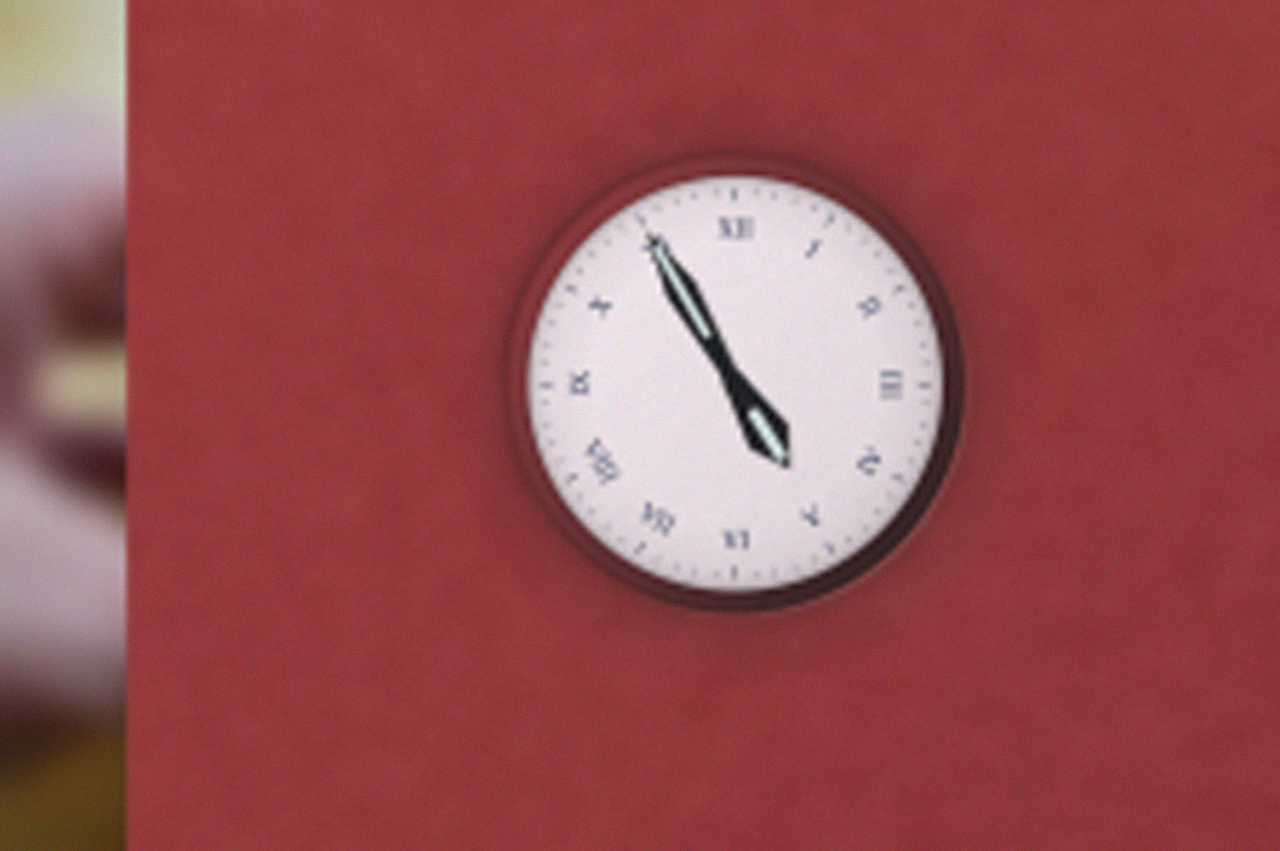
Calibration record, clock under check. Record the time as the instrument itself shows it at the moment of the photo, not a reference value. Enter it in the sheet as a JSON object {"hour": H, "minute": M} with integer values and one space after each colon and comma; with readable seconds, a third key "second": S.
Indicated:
{"hour": 4, "minute": 55}
